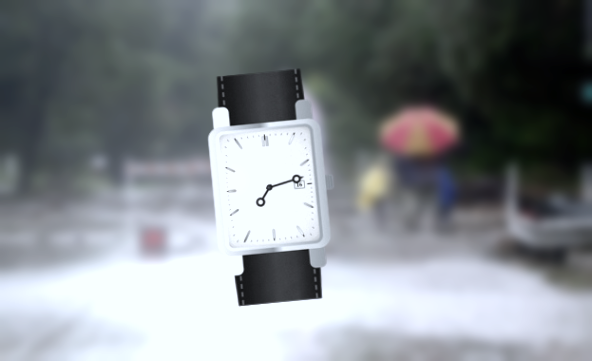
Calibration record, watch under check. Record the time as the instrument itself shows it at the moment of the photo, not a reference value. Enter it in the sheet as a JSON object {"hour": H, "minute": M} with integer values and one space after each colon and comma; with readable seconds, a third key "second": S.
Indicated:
{"hour": 7, "minute": 13}
